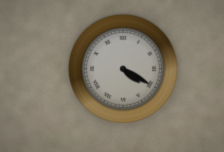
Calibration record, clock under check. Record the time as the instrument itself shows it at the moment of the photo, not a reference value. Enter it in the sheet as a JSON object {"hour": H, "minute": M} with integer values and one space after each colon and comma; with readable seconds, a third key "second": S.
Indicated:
{"hour": 4, "minute": 20}
